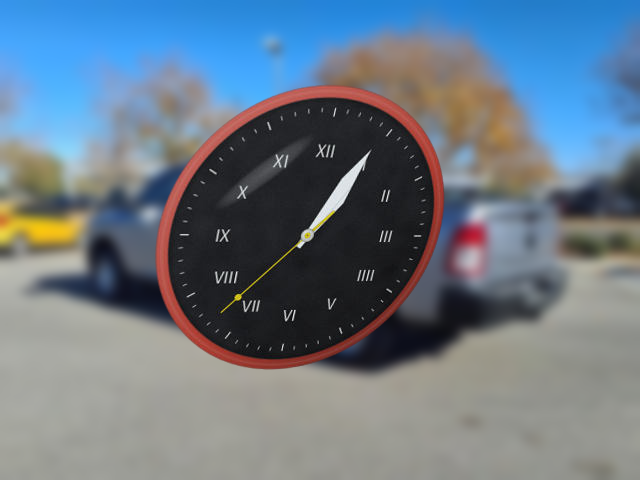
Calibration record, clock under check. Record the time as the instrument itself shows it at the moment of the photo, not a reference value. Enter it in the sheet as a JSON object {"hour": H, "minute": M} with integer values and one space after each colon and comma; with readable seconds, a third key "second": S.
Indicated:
{"hour": 1, "minute": 4, "second": 37}
